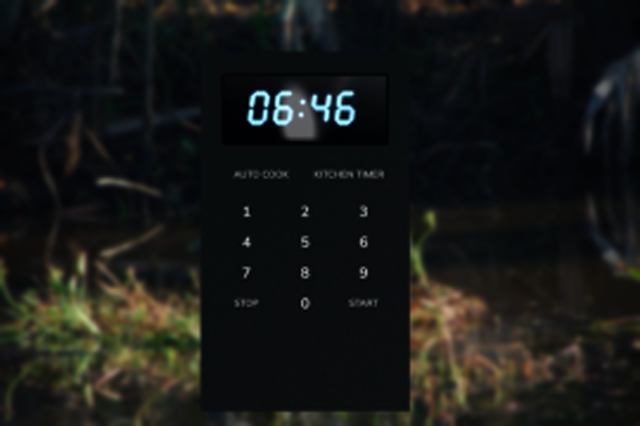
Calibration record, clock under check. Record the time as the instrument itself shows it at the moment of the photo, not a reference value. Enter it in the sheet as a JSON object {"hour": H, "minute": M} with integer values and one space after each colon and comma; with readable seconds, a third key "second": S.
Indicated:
{"hour": 6, "minute": 46}
